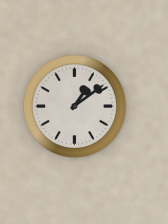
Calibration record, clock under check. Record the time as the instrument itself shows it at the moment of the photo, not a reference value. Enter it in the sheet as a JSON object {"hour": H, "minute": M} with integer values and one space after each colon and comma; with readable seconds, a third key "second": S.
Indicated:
{"hour": 1, "minute": 9}
